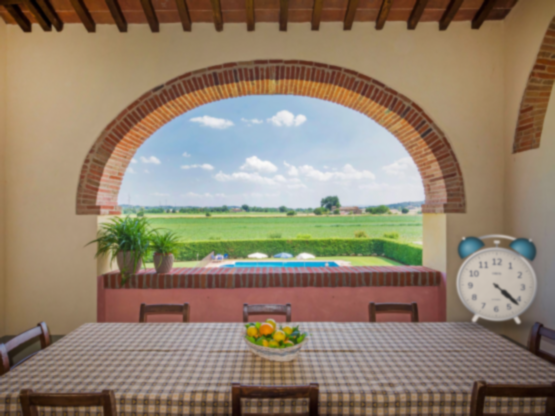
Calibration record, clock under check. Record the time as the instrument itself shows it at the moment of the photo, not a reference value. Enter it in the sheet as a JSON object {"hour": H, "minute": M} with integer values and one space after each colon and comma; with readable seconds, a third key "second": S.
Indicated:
{"hour": 4, "minute": 22}
